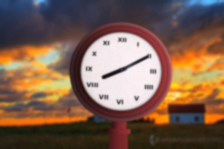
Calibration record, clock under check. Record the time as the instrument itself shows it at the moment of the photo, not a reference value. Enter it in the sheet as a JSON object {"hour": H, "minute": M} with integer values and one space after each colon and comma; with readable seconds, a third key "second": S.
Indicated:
{"hour": 8, "minute": 10}
